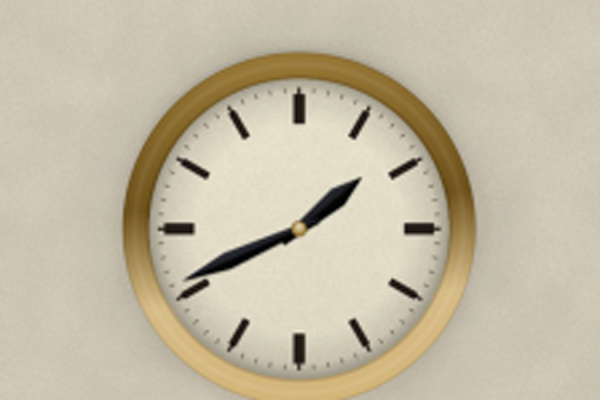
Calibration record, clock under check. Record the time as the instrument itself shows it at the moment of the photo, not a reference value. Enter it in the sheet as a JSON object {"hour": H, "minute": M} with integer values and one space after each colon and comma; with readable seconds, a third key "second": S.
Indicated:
{"hour": 1, "minute": 41}
